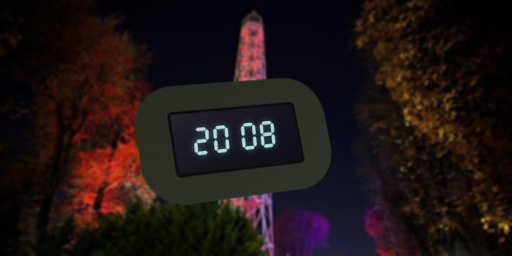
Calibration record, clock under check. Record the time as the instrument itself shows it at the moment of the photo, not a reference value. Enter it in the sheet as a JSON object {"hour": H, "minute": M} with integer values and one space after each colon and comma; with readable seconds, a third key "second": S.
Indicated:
{"hour": 20, "minute": 8}
